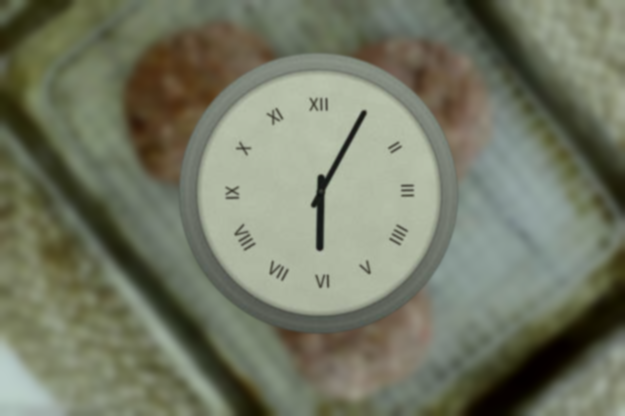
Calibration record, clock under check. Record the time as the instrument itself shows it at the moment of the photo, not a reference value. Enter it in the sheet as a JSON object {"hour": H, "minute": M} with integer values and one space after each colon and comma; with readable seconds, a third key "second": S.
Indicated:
{"hour": 6, "minute": 5}
